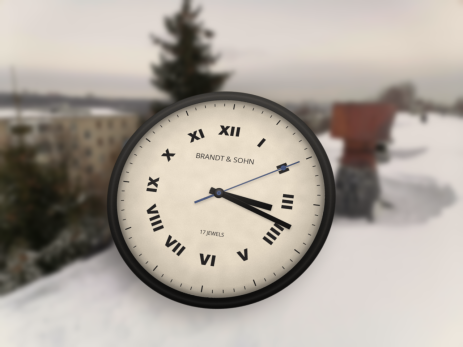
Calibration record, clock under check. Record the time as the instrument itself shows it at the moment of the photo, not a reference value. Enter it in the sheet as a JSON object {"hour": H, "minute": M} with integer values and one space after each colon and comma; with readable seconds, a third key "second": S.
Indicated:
{"hour": 3, "minute": 18, "second": 10}
